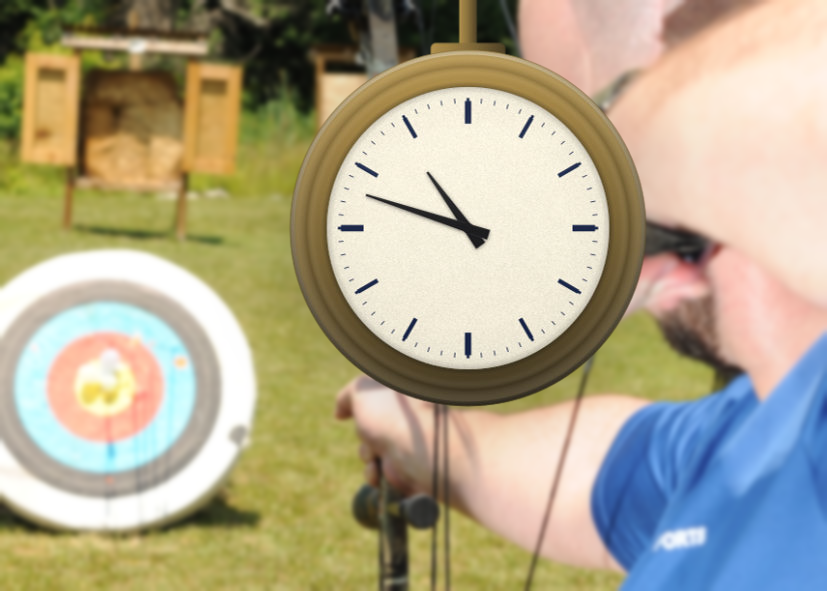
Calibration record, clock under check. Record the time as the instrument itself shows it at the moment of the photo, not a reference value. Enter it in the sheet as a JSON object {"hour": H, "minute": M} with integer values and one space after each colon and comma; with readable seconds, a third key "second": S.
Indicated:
{"hour": 10, "minute": 48}
